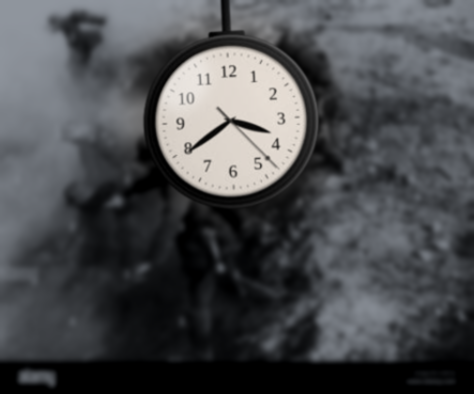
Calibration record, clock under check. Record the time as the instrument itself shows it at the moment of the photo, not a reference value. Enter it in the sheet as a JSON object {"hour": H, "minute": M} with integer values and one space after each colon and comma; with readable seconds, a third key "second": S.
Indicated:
{"hour": 3, "minute": 39, "second": 23}
